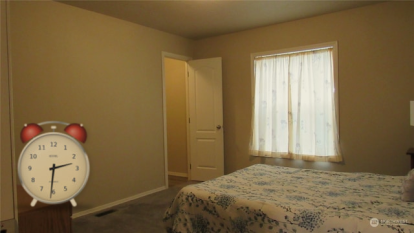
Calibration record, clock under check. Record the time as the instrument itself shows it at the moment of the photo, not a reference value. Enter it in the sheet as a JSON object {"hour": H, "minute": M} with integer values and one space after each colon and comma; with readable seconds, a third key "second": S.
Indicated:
{"hour": 2, "minute": 31}
